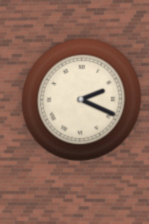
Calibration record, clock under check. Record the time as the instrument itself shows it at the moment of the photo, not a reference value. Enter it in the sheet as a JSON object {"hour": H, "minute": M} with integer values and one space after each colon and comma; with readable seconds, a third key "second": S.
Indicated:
{"hour": 2, "minute": 19}
